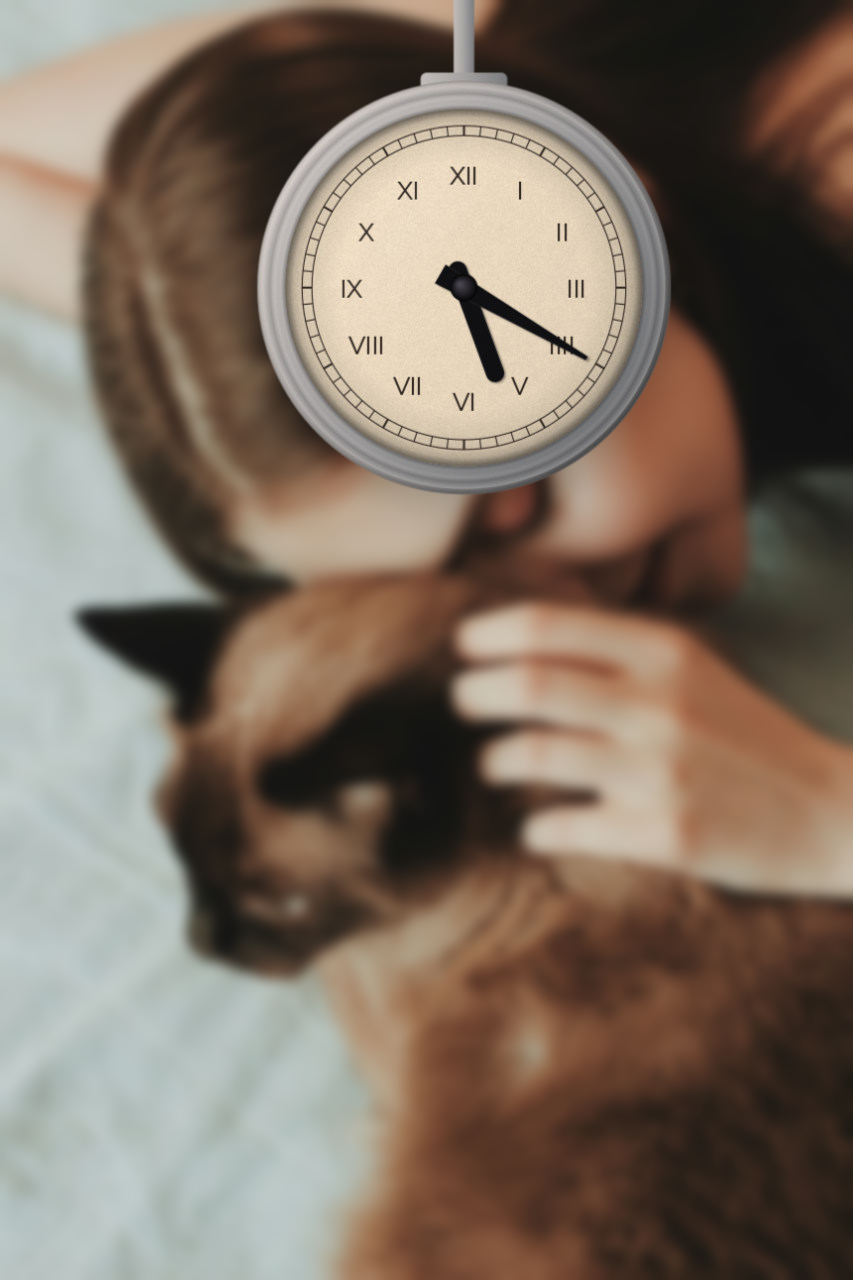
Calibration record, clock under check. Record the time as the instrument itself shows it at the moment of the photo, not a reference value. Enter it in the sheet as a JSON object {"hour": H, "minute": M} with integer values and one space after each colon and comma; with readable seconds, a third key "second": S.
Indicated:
{"hour": 5, "minute": 20}
